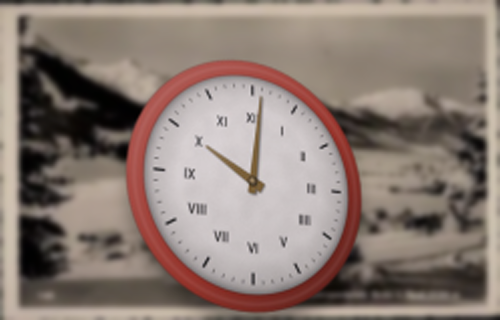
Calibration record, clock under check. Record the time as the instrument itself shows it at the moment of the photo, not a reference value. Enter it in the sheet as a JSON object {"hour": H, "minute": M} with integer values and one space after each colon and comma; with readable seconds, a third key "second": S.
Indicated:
{"hour": 10, "minute": 1}
